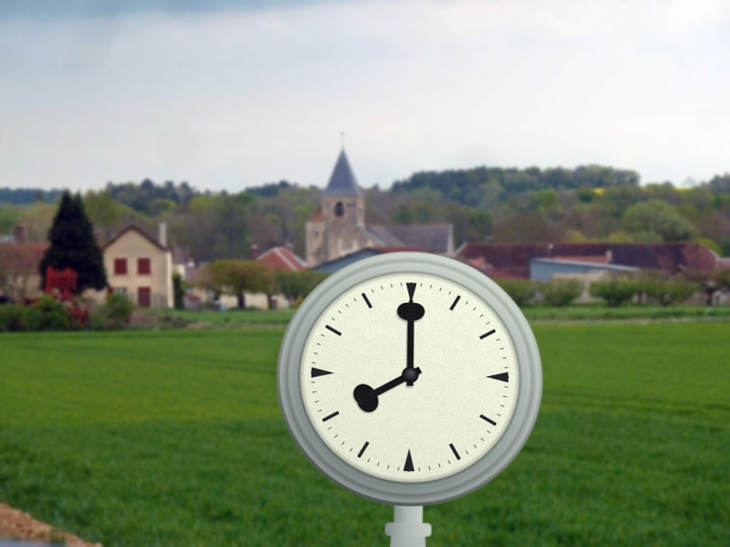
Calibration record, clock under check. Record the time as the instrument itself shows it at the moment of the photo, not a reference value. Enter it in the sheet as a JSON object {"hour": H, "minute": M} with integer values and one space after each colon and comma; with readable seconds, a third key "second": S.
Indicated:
{"hour": 8, "minute": 0}
